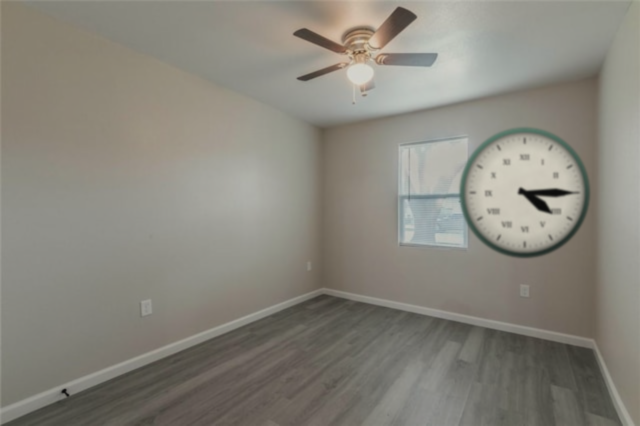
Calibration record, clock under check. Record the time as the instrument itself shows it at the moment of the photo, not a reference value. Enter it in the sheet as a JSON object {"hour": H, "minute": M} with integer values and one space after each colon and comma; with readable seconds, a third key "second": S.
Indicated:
{"hour": 4, "minute": 15}
